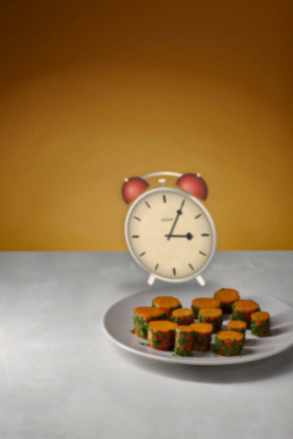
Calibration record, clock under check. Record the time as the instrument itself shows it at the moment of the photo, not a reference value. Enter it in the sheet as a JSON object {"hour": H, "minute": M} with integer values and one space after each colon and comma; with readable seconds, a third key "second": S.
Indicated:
{"hour": 3, "minute": 5}
